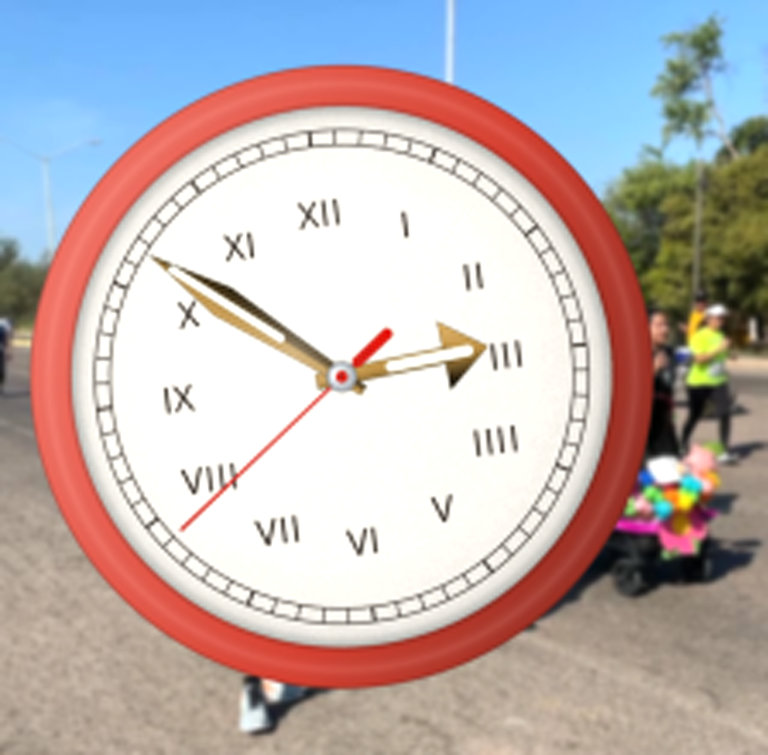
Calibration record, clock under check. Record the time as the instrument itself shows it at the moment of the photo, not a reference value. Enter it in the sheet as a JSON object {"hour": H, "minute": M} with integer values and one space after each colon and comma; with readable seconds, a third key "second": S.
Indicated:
{"hour": 2, "minute": 51, "second": 39}
